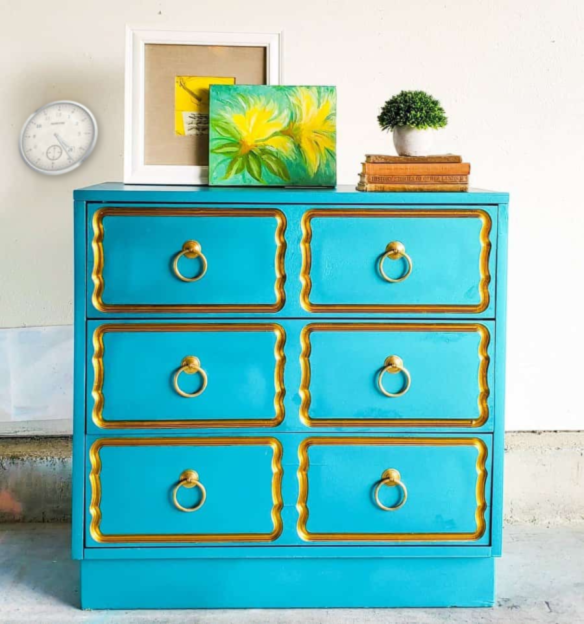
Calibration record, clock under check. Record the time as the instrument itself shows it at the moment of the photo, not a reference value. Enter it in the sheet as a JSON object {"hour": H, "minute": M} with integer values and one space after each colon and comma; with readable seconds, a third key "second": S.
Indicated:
{"hour": 4, "minute": 24}
